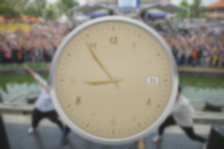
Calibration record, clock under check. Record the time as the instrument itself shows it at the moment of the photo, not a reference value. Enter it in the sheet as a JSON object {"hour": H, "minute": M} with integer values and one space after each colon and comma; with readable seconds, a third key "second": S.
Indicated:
{"hour": 8, "minute": 54}
